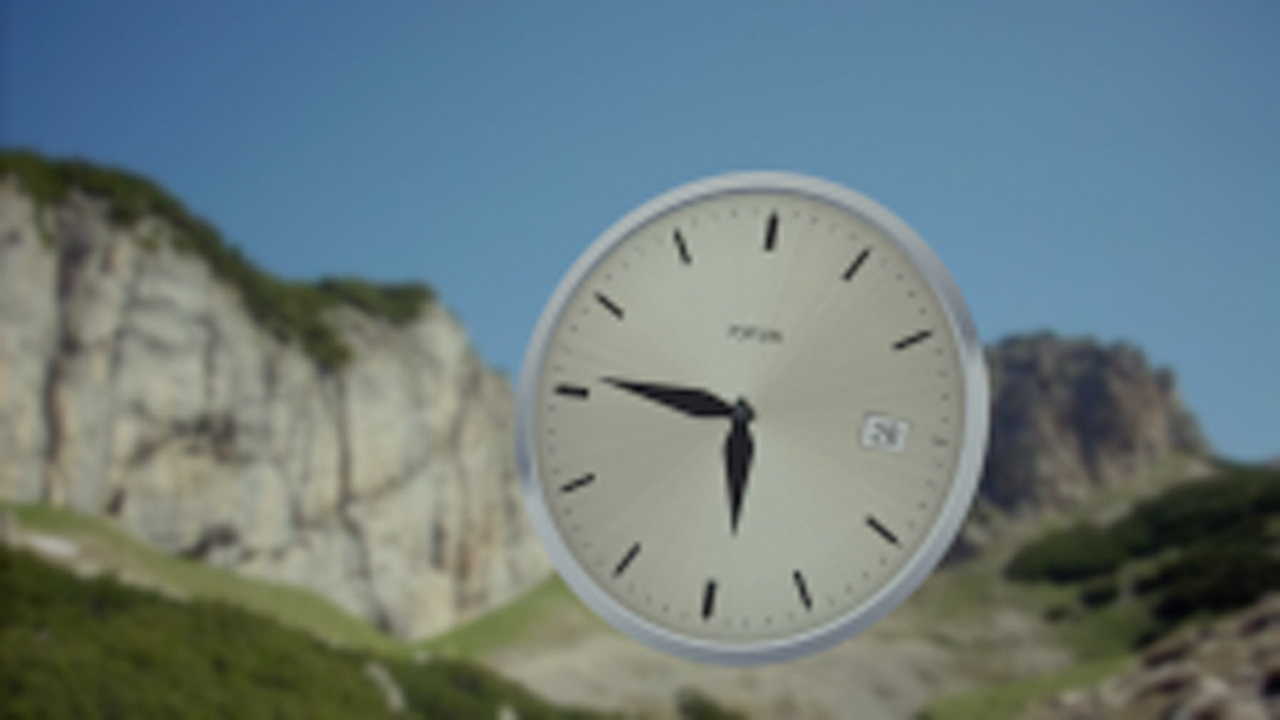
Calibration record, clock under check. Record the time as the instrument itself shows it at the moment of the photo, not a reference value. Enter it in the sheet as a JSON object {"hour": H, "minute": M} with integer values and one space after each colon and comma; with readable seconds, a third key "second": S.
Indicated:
{"hour": 5, "minute": 46}
